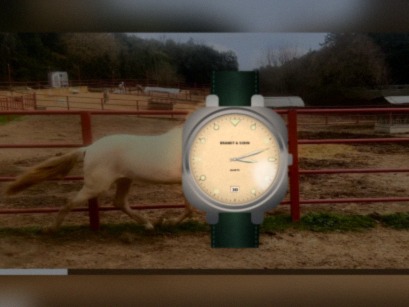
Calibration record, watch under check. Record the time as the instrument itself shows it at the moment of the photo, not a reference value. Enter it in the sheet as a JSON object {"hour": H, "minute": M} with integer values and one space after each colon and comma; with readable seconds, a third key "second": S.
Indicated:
{"hour": 3, "minute": 12}
